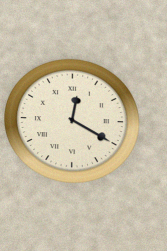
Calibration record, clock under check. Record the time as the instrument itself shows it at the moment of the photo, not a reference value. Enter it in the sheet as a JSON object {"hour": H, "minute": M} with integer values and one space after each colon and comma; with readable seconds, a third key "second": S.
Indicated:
{"hour": 12, "minute": 20}
